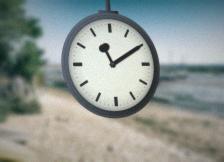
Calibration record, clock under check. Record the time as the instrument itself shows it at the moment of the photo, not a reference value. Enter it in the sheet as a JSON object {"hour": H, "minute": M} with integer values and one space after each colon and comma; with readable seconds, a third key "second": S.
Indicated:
{"hour": 11, "minute": 10}
